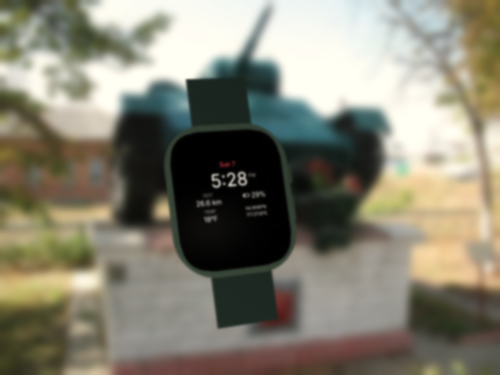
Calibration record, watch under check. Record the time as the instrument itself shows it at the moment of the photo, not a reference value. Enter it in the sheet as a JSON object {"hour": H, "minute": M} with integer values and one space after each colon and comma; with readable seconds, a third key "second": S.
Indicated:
{"hour": 5, "minute": 28}
